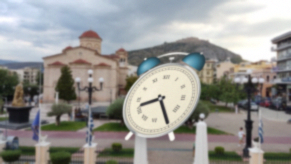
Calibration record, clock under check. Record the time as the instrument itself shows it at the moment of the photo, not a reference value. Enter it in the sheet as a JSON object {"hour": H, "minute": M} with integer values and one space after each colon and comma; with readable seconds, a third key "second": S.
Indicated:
{"hour": 8, "minute": 25}
